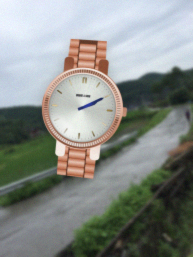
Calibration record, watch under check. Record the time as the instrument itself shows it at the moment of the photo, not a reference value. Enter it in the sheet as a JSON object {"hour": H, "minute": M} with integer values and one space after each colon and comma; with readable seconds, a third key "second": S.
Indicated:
{"hour": 2, "minute": 10}
